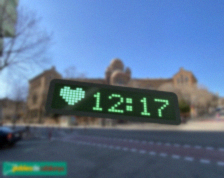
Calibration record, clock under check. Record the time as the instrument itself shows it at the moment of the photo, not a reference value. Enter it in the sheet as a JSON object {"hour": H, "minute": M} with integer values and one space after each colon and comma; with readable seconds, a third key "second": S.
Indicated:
{"hour": 12, "minute": 17}
